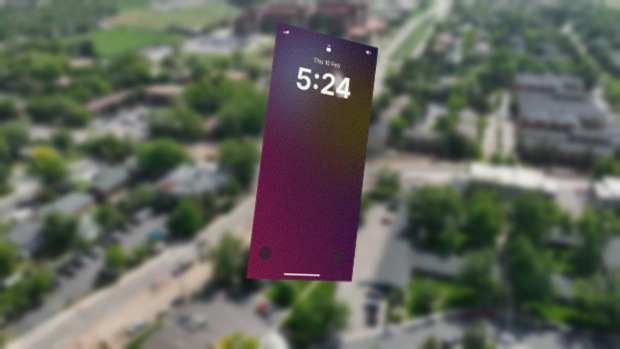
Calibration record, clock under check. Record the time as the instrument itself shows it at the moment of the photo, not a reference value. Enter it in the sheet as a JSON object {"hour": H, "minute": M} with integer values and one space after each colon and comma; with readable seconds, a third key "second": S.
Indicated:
{"hour": 5, "minute": 24}
